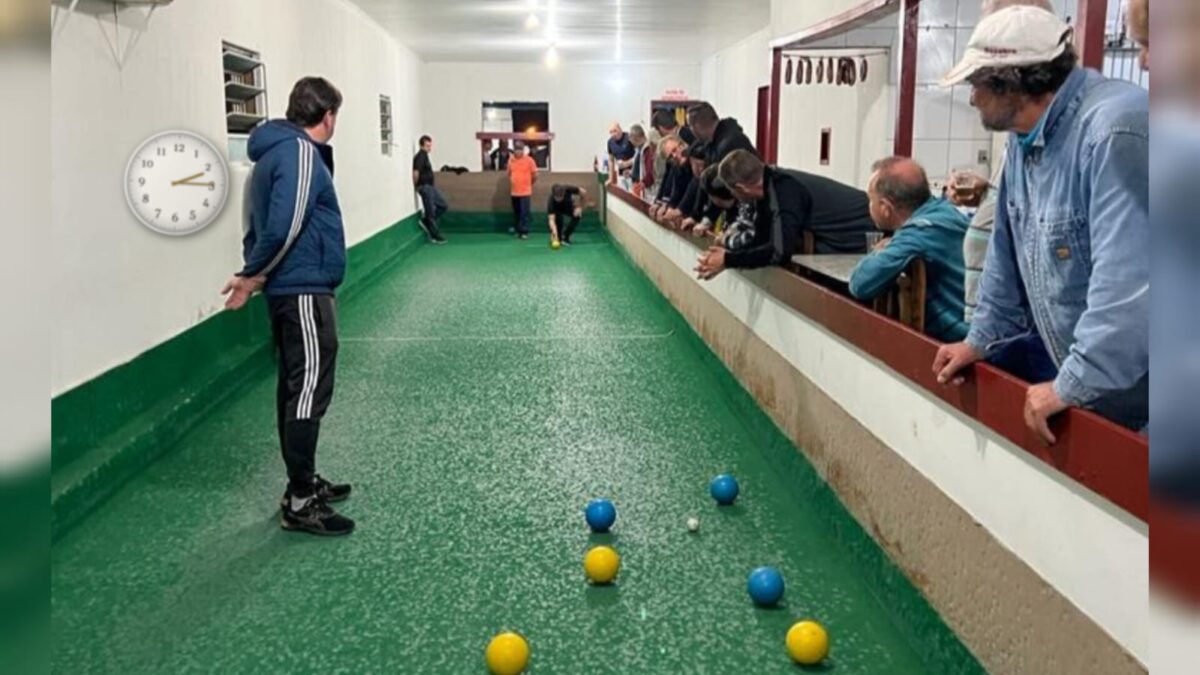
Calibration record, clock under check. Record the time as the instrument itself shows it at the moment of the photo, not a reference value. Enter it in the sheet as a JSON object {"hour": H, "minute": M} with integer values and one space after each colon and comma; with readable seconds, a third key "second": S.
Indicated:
{"hour": 2, "minute": 15}
